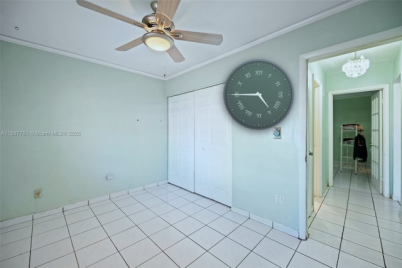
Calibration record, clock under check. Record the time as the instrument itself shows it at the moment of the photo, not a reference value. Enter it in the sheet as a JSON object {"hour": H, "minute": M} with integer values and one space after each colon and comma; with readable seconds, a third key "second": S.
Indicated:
{"hour": 4, "minute": 45}
